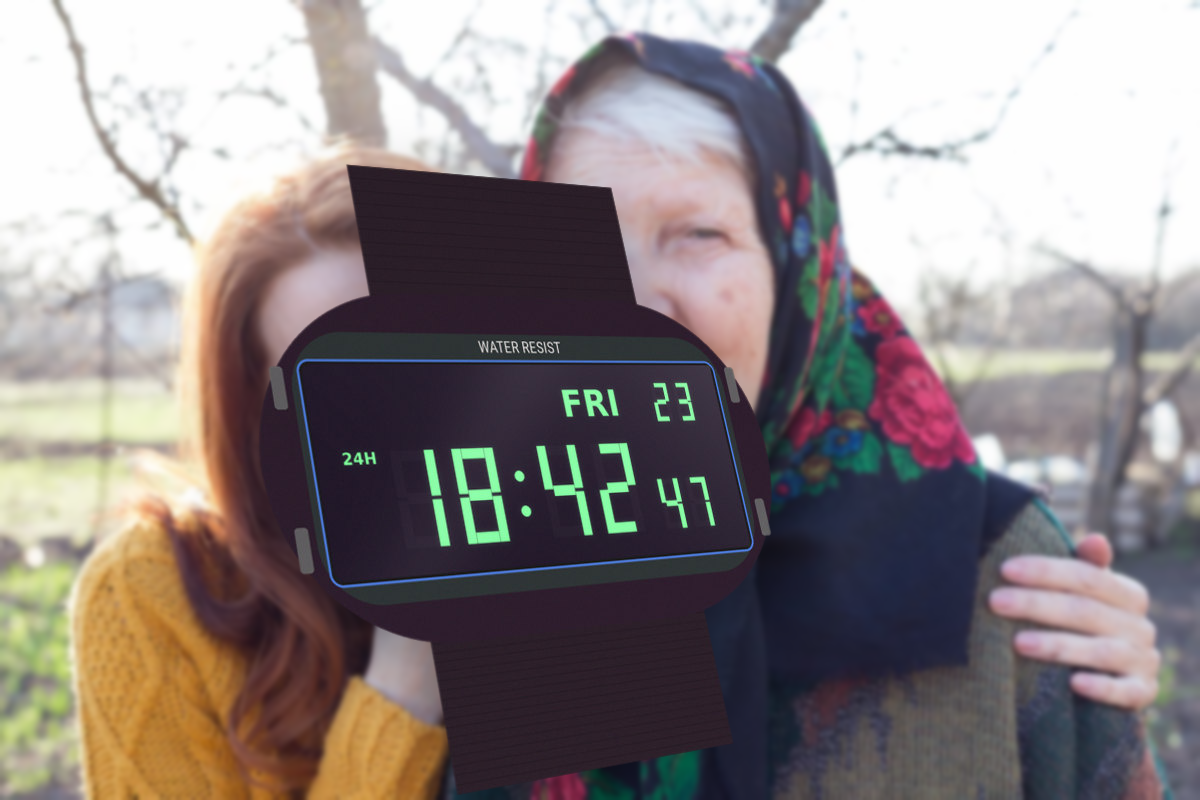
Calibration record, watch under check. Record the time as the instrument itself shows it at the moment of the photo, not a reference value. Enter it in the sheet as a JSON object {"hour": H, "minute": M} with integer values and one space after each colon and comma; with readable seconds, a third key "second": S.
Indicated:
{"hour": 18, "minute": 42, "second": 47}
